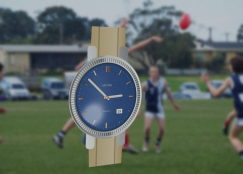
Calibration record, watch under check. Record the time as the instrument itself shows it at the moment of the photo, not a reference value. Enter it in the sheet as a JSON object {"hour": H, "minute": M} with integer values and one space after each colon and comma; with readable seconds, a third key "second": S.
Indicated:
{"hour": 2, "minute": 52}
